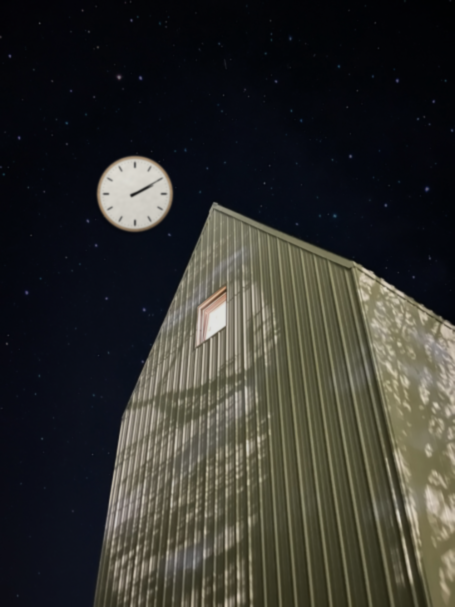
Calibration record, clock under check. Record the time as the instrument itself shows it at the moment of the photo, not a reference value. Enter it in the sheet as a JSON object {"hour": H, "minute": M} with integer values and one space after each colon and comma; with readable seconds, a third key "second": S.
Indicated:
{"hour": 2, "minute": 10}
